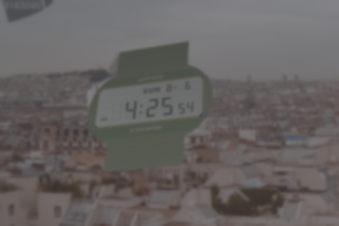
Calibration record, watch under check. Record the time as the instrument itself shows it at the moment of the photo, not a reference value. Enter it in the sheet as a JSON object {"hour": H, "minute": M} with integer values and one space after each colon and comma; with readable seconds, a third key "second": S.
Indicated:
{"hour": 4, "minute": 25}
